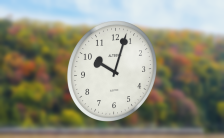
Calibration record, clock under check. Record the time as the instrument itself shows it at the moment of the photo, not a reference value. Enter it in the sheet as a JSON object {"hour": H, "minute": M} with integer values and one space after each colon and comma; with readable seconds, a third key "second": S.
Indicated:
{"hour": 10, "minute": 3}
